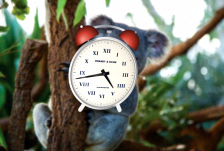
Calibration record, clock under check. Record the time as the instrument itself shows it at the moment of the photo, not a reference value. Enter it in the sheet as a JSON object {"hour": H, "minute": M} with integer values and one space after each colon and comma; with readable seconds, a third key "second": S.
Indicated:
{"hour": 4, "minute": 43}
